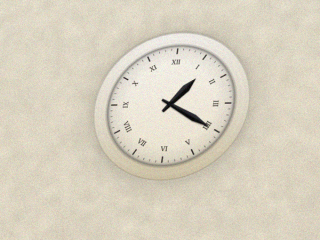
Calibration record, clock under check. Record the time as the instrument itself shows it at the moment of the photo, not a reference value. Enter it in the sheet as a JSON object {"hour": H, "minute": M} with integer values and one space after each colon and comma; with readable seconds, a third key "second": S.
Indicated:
{"hour": 1, "minute": 20}
